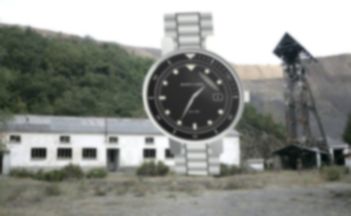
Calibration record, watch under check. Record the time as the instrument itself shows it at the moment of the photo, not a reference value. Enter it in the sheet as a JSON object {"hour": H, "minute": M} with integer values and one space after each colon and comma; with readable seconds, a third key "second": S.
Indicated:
{"hour": 1, "minute": 35}
